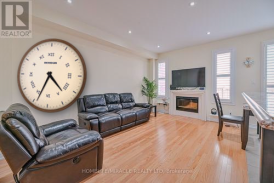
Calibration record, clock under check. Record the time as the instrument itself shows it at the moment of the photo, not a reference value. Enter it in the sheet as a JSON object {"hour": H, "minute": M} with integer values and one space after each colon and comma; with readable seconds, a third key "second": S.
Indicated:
{"hour": 4, "minute": 34}
